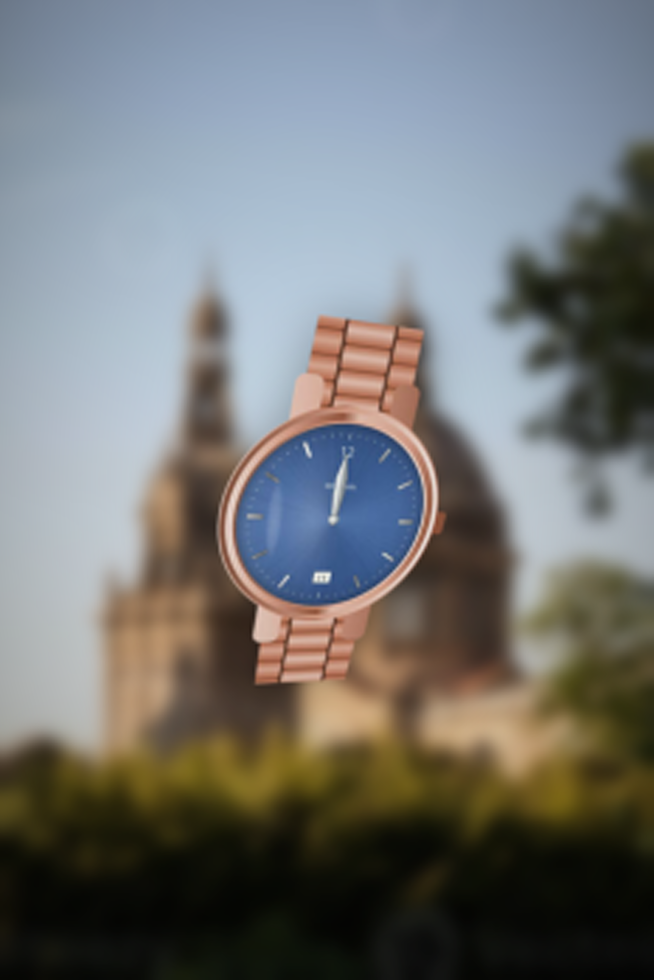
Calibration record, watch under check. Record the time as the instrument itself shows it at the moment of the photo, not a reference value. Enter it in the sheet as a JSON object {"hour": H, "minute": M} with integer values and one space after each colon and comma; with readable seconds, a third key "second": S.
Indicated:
{"hour": 12, "minute": 0}
